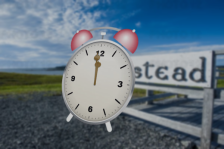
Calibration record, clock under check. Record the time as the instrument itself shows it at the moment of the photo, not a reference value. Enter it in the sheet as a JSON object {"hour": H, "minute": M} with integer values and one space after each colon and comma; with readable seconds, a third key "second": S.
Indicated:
{"hour": 11, "minute": 59}
